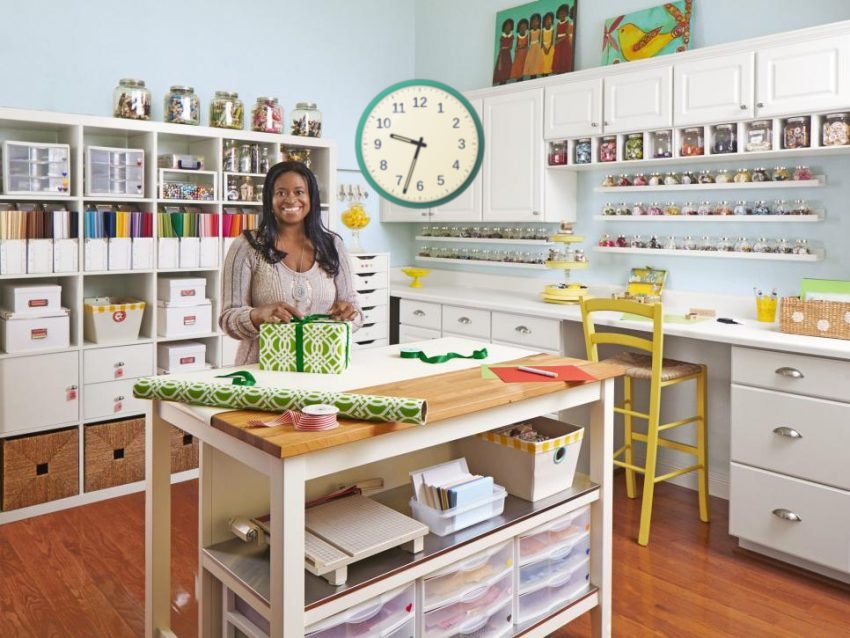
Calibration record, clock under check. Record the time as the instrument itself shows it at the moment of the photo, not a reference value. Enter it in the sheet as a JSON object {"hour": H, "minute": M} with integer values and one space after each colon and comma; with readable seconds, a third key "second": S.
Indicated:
{"hour": 9, "minute": 33}
